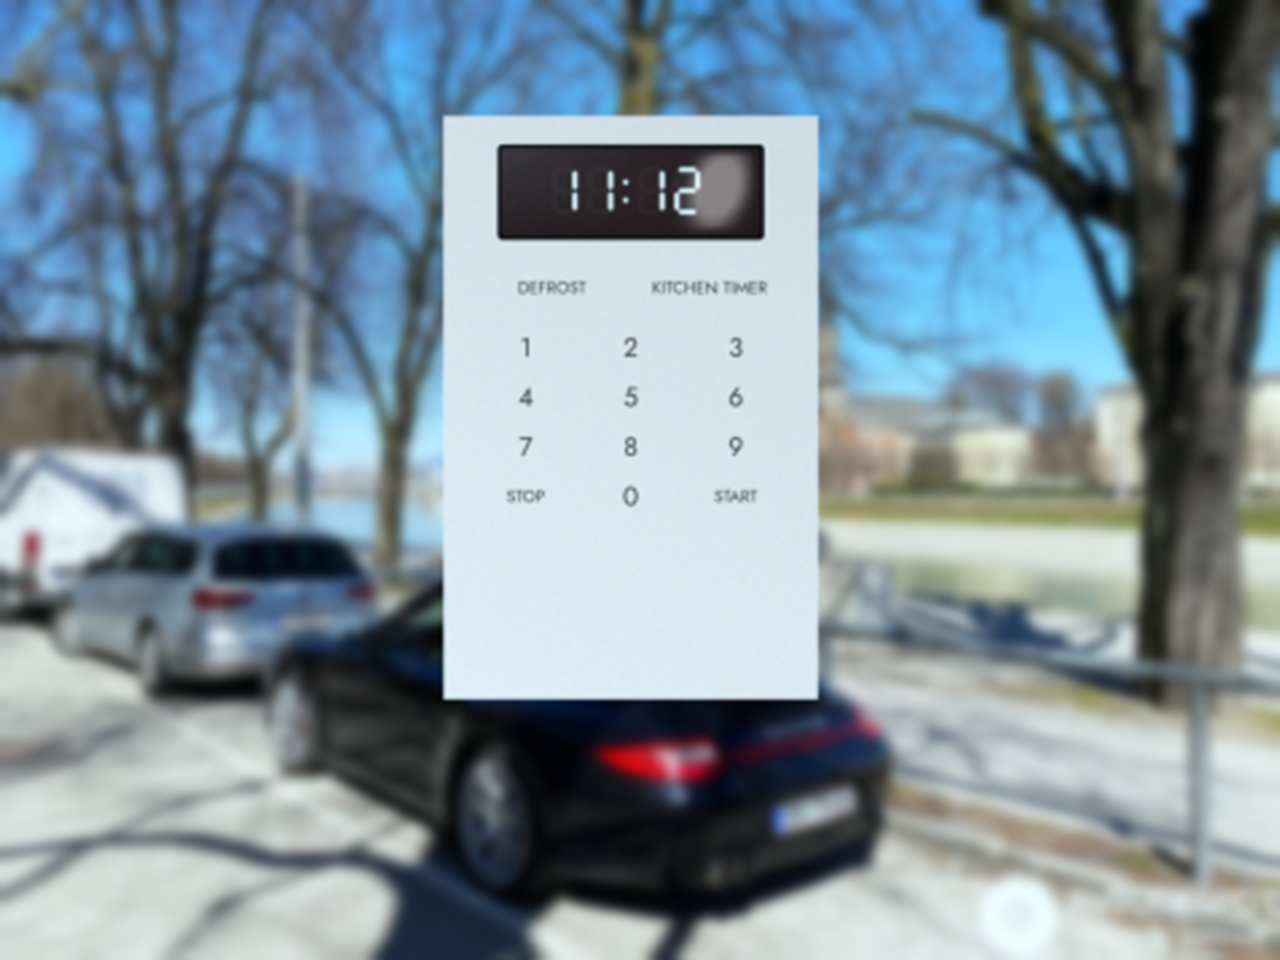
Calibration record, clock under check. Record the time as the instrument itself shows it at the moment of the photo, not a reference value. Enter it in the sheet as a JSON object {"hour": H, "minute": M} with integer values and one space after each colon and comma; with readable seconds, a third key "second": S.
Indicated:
{"hour": 11, "minute": 12}
